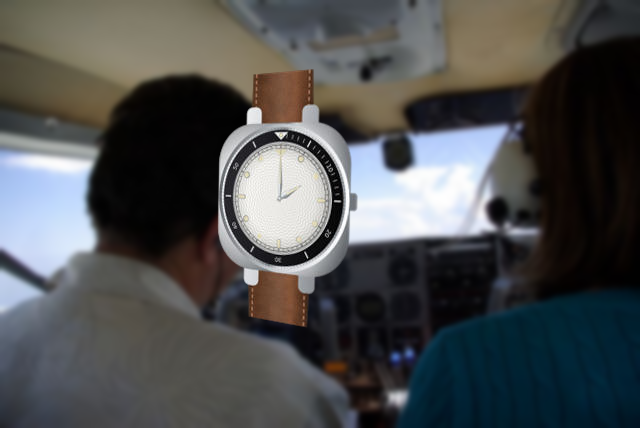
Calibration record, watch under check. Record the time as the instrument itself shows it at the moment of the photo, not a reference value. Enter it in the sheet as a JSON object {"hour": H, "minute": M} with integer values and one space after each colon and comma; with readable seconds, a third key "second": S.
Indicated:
{"hour": 2, "minute": 0}
